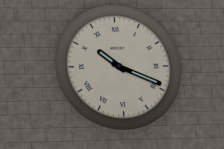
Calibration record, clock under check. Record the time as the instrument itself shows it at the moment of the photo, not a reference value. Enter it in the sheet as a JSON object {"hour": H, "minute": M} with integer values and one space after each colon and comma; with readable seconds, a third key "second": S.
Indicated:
{"hour": 10, "minute": 19}
